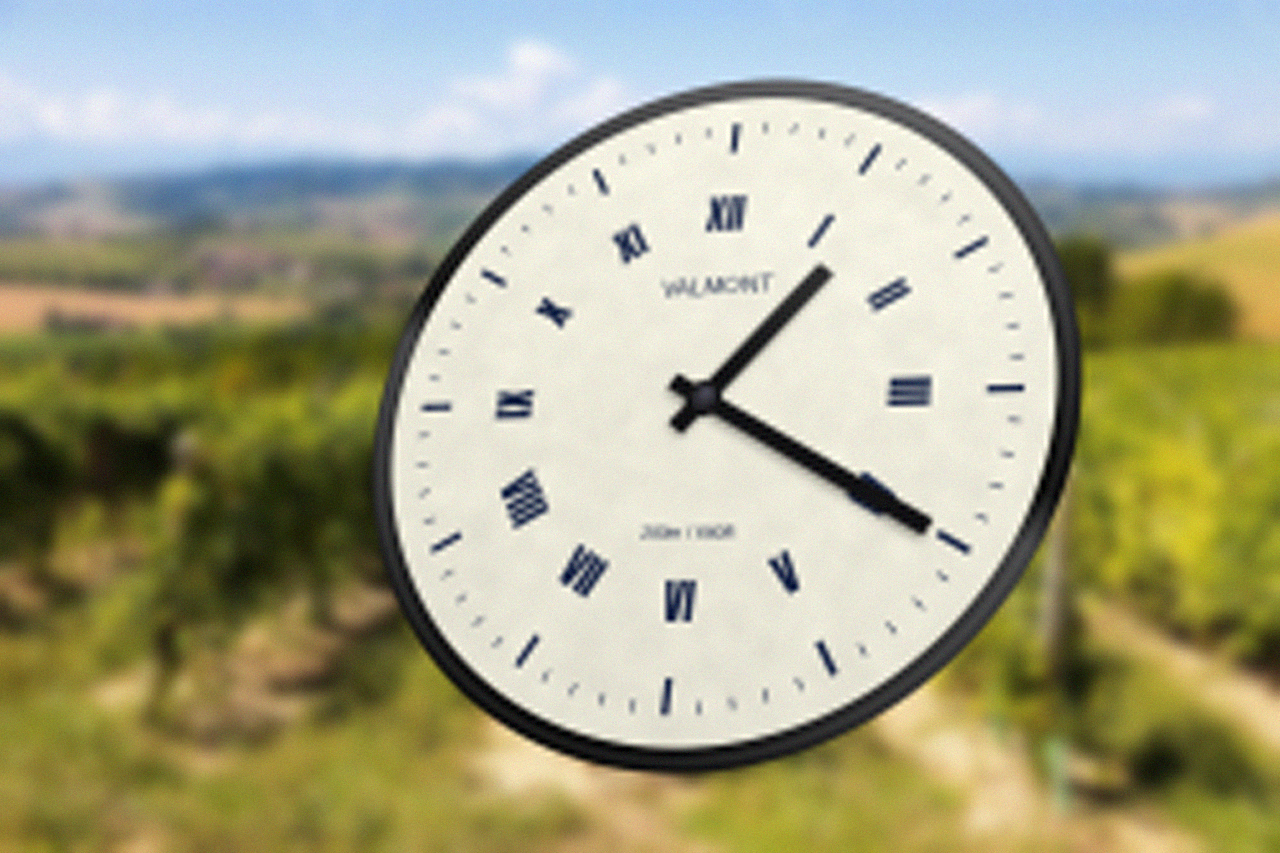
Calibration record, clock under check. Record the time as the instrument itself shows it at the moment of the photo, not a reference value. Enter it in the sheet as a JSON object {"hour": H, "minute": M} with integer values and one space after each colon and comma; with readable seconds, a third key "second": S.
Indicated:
{"hour": 1, "minute": 20}
